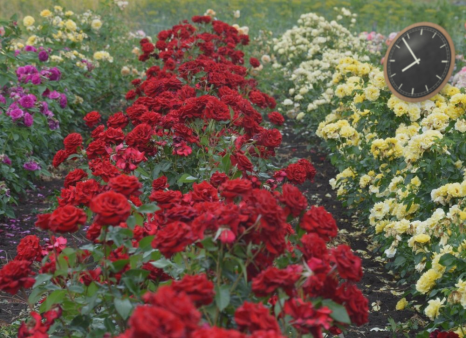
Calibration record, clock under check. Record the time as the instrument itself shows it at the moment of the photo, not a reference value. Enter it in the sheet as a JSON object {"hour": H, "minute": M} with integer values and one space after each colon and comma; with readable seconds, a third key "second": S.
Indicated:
{"hour": 7, "minute": 53}
